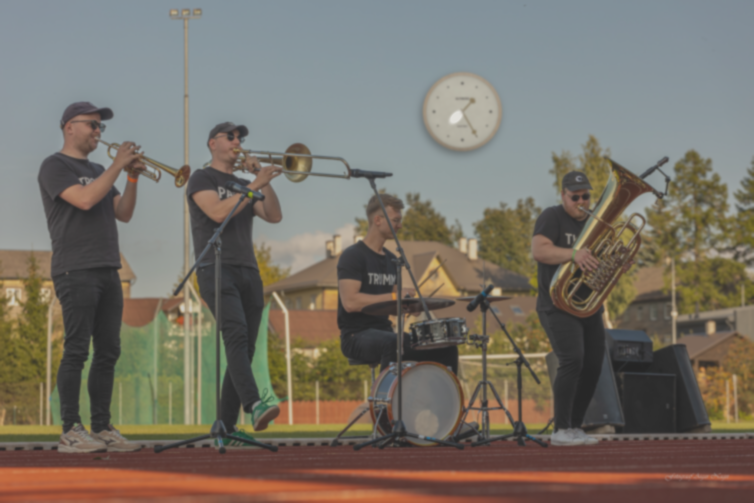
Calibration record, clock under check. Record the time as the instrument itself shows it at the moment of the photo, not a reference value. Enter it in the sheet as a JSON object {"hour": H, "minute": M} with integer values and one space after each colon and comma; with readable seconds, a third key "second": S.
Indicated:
{"hour": 1, "minute": 25}
